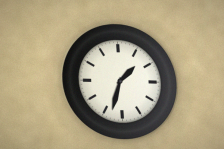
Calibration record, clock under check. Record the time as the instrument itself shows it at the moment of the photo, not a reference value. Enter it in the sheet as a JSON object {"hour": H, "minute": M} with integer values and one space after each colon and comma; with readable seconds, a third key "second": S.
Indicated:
{"hour": 1, "minute": 33}
